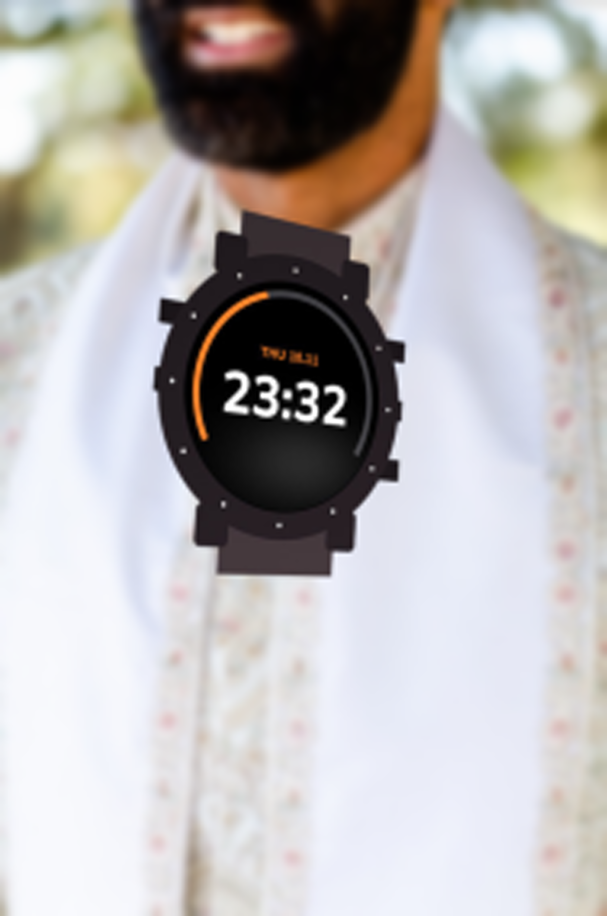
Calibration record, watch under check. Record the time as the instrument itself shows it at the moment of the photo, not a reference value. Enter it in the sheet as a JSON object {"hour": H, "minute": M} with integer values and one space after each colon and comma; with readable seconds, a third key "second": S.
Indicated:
{"hour": 23, "minute": 32}
